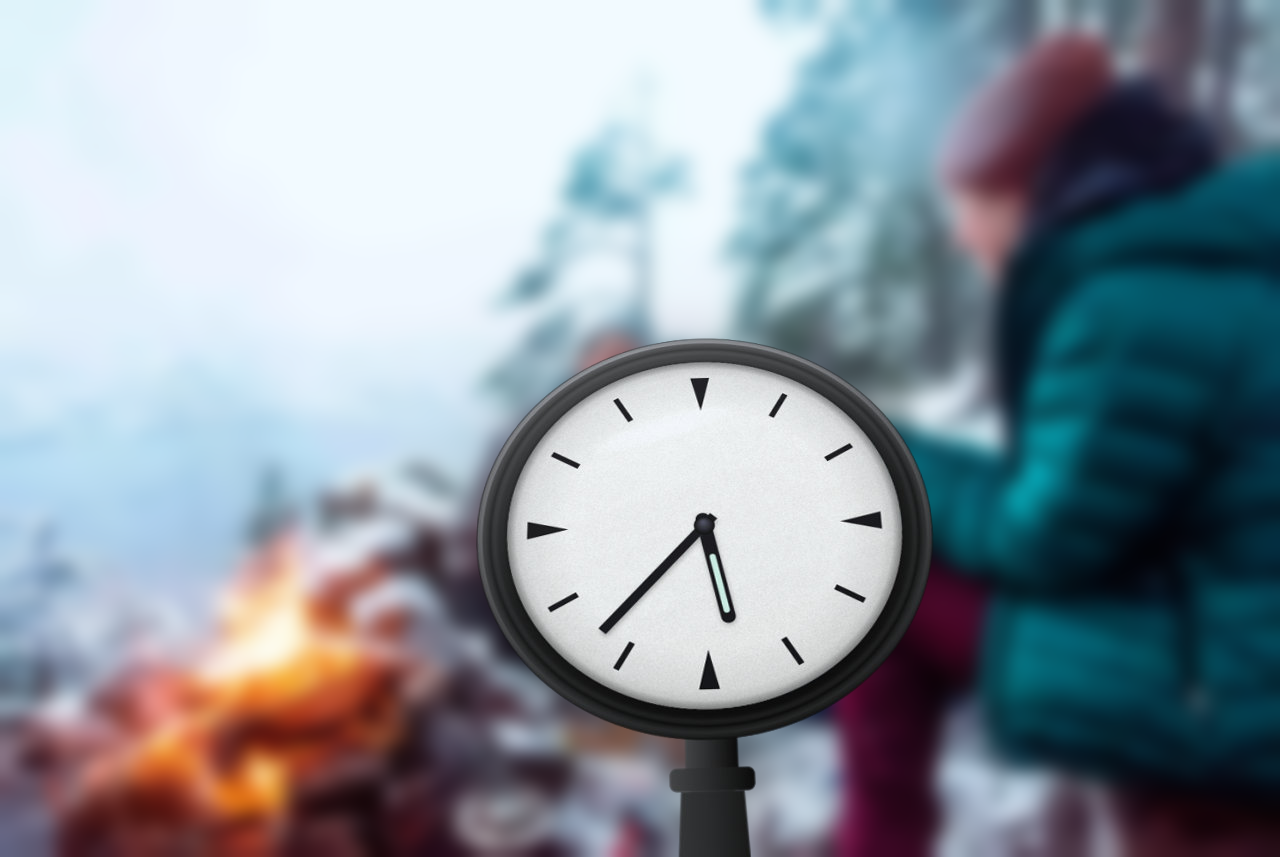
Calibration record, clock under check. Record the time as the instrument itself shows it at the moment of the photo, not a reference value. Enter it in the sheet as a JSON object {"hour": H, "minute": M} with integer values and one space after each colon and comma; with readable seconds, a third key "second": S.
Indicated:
{"hour": 5, "minute": 37}
